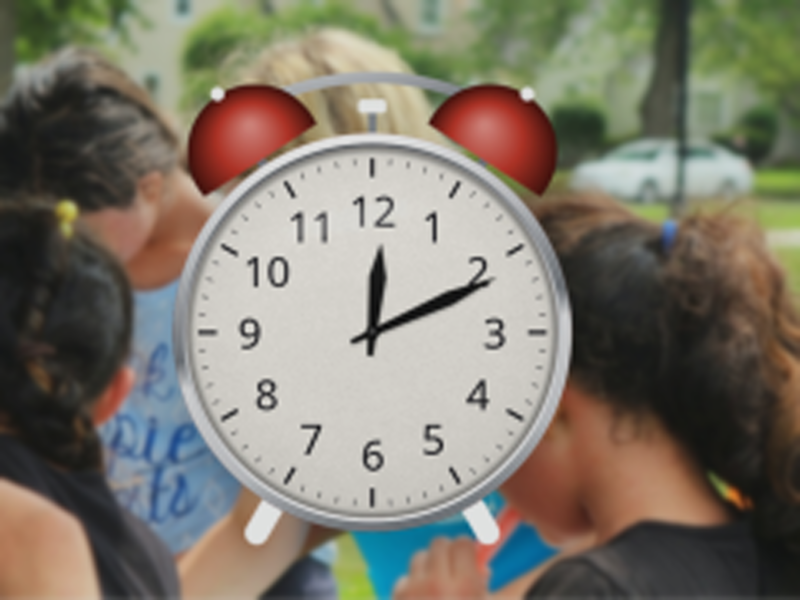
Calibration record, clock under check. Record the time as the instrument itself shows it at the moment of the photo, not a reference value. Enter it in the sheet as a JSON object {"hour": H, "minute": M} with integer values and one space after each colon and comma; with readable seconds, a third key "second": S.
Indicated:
{"hour": 12, "minute": 11}
